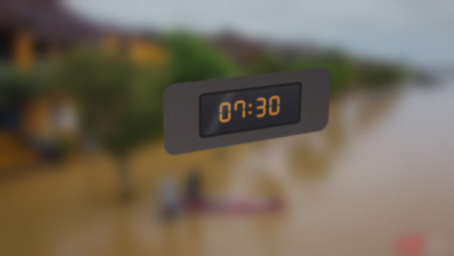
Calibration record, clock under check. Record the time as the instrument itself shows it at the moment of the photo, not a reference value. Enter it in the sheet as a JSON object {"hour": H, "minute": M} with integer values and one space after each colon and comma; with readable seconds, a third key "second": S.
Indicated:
{"hour": 7, "minute": 30}
